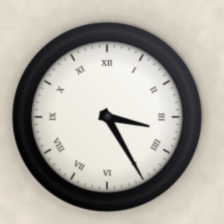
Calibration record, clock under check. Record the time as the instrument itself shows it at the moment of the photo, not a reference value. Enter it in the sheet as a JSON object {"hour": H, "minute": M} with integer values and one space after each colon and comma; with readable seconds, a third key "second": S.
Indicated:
{"hour": 3, "minute": 25}
